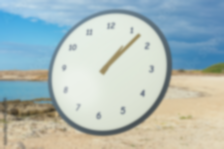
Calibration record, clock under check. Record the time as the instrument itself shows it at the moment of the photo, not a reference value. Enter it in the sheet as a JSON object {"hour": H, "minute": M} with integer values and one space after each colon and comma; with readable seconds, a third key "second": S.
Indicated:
{"hour": 1, "minute": 7}
